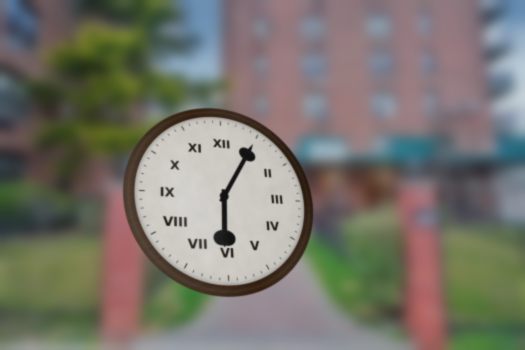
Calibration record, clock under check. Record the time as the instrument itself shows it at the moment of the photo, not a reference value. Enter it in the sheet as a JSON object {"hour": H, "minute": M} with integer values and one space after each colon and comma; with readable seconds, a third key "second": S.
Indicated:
{"hour": 6, "minute": 5}
